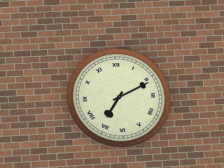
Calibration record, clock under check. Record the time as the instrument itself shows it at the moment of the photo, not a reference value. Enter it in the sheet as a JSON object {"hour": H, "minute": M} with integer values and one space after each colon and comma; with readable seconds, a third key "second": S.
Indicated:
{"hour": 7, "minute": 11}
